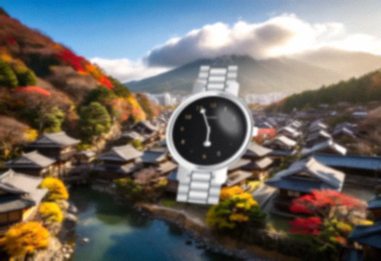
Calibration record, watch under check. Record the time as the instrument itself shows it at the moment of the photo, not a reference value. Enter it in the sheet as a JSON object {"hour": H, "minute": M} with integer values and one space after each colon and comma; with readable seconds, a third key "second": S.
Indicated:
{"hour": 5, "minute": 56}
